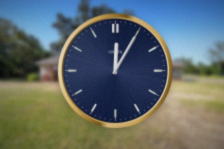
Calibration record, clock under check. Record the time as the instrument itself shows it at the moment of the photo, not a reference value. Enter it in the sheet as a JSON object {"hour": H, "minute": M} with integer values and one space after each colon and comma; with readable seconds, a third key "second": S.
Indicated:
{"hour": 12, "minute": 5}
